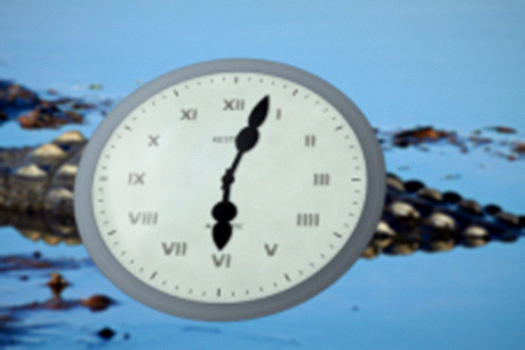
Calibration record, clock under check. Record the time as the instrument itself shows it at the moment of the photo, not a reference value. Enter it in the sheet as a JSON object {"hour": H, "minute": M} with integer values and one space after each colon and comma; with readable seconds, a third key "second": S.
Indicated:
{"hour": 6, "minute": 3}
